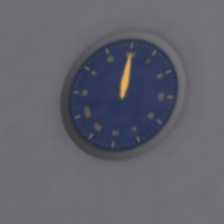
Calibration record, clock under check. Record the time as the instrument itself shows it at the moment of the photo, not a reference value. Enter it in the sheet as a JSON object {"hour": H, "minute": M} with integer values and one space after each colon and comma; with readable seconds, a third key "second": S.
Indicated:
{"hour": 12, "minute": 0}
